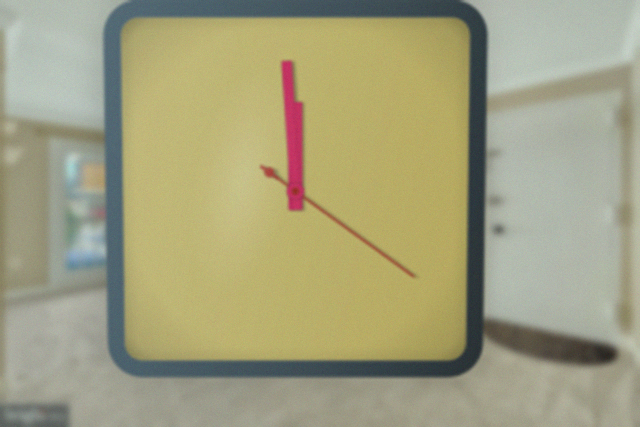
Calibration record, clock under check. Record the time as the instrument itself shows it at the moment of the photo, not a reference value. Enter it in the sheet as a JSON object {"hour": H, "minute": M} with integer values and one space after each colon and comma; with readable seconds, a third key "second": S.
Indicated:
{"hour": 11, "minute": 59, "second": 21}
